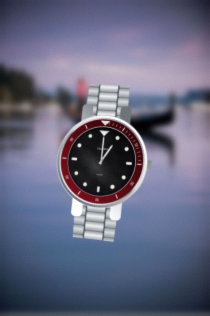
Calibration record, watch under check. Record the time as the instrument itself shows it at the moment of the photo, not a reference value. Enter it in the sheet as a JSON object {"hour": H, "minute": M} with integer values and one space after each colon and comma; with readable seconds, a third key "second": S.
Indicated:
{"hour": 1, "minute": 0}
